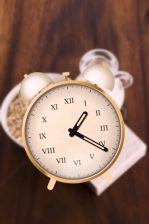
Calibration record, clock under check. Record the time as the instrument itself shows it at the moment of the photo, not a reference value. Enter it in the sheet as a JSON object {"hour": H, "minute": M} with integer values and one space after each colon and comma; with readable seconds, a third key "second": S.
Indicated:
{"hour": 1, "minute": 21}
